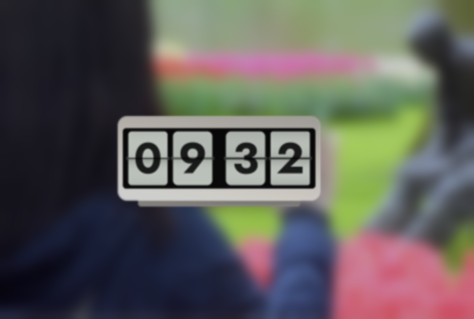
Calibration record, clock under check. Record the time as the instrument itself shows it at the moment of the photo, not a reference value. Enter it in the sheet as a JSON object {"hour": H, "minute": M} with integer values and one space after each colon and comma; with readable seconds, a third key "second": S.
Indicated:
{"hour": 9, "minute": 32}
